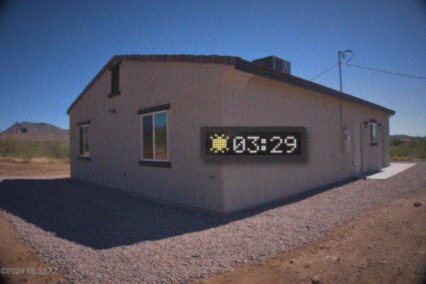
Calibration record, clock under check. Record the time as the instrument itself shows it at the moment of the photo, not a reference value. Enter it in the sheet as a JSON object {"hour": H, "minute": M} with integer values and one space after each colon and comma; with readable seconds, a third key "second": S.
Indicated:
{"hour": 3, "minute": 29}
